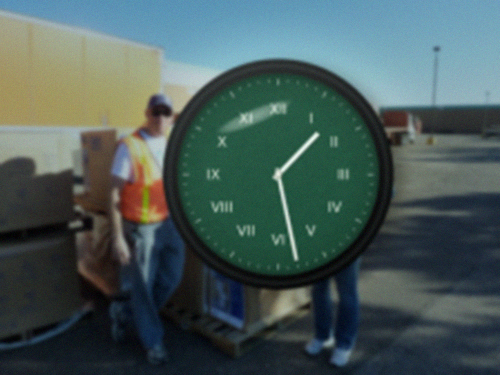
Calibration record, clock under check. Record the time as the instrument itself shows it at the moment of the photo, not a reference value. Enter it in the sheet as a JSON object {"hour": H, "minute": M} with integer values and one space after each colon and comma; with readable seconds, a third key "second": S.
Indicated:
{"hour": 1, "minute": 28}
